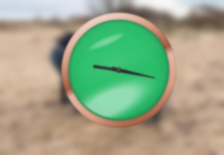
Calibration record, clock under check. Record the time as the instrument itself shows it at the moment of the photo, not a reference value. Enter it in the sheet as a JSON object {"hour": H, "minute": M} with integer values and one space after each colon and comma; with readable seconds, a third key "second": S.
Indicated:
{"hour": 9, "minute": 17}
